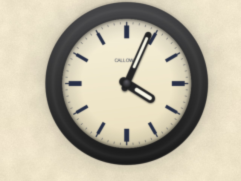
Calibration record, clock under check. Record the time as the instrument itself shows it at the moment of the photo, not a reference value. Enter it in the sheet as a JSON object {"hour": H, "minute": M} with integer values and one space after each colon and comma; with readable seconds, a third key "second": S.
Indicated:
{"hour": 4, "minute": 4}
